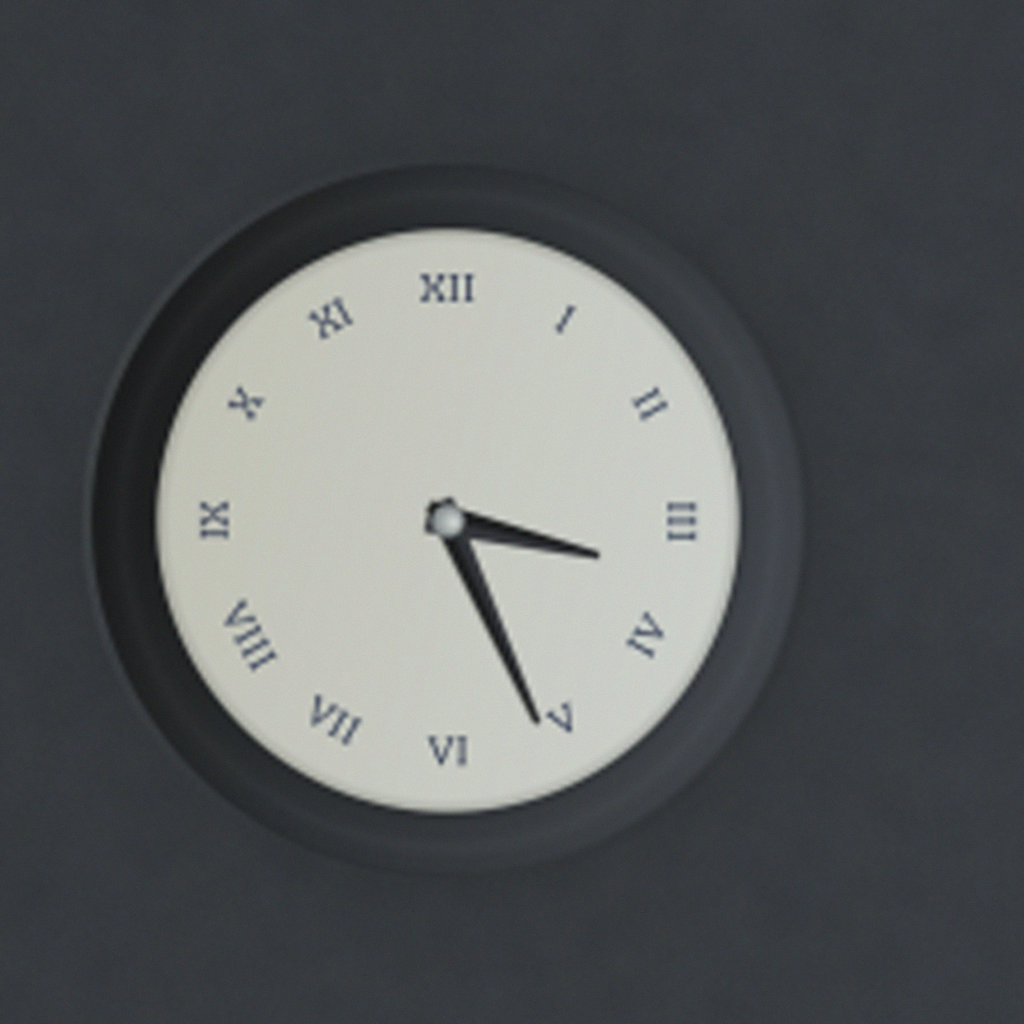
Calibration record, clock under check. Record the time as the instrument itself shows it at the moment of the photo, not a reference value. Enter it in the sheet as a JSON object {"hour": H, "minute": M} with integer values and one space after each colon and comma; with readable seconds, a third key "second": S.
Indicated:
{"hour": 3, "minute": 26}
